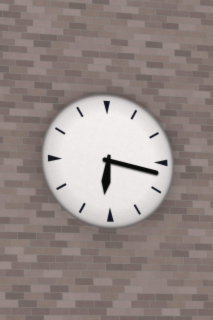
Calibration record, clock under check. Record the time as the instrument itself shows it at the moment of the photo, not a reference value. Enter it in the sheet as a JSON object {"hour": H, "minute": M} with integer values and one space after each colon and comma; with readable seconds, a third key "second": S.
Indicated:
{"hour": 6, "minute": 17}
